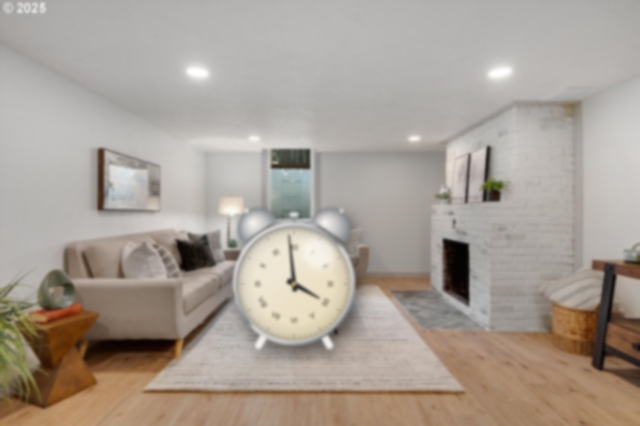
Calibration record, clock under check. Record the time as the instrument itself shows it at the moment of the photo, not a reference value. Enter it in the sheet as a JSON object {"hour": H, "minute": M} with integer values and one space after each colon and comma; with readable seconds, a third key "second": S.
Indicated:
{"hour": 3, "minute": 59}
